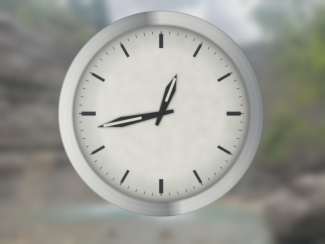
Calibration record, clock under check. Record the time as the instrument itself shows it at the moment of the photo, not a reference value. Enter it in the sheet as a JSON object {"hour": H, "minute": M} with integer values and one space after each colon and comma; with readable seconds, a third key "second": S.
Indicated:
{"hour": 12, "minute": 43}
